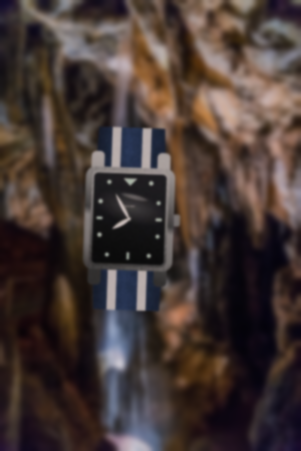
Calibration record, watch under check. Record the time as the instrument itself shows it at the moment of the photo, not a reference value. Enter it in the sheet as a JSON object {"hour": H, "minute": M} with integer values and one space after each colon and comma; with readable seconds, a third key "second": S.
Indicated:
{"hour": 7, "minute": 55}
